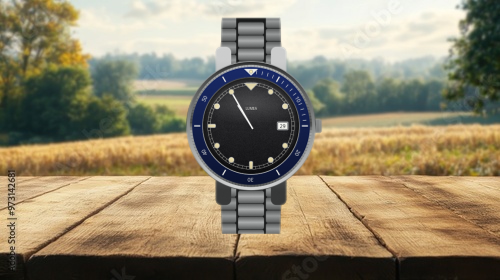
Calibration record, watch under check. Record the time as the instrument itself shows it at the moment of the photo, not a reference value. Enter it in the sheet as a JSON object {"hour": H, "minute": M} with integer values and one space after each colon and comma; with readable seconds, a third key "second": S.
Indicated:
{"hour": 10, "minute": 55}
